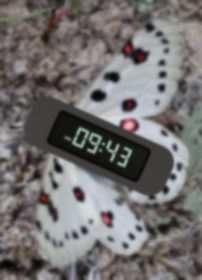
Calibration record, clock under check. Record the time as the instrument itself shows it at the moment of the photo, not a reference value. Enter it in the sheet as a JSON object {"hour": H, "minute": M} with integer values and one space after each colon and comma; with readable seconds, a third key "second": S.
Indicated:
{"hour": 9, "minute": 43}
